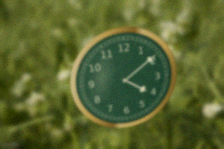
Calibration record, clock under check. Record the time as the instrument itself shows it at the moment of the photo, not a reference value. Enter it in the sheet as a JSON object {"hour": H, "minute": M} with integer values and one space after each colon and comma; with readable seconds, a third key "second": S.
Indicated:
{"hour": 4, "minute": 9}
